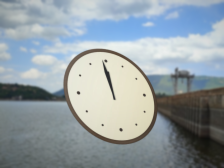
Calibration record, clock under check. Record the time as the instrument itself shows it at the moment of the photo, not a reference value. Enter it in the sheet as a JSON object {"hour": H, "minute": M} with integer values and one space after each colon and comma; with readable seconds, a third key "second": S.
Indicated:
{"hour": 11, "minute": 59}
